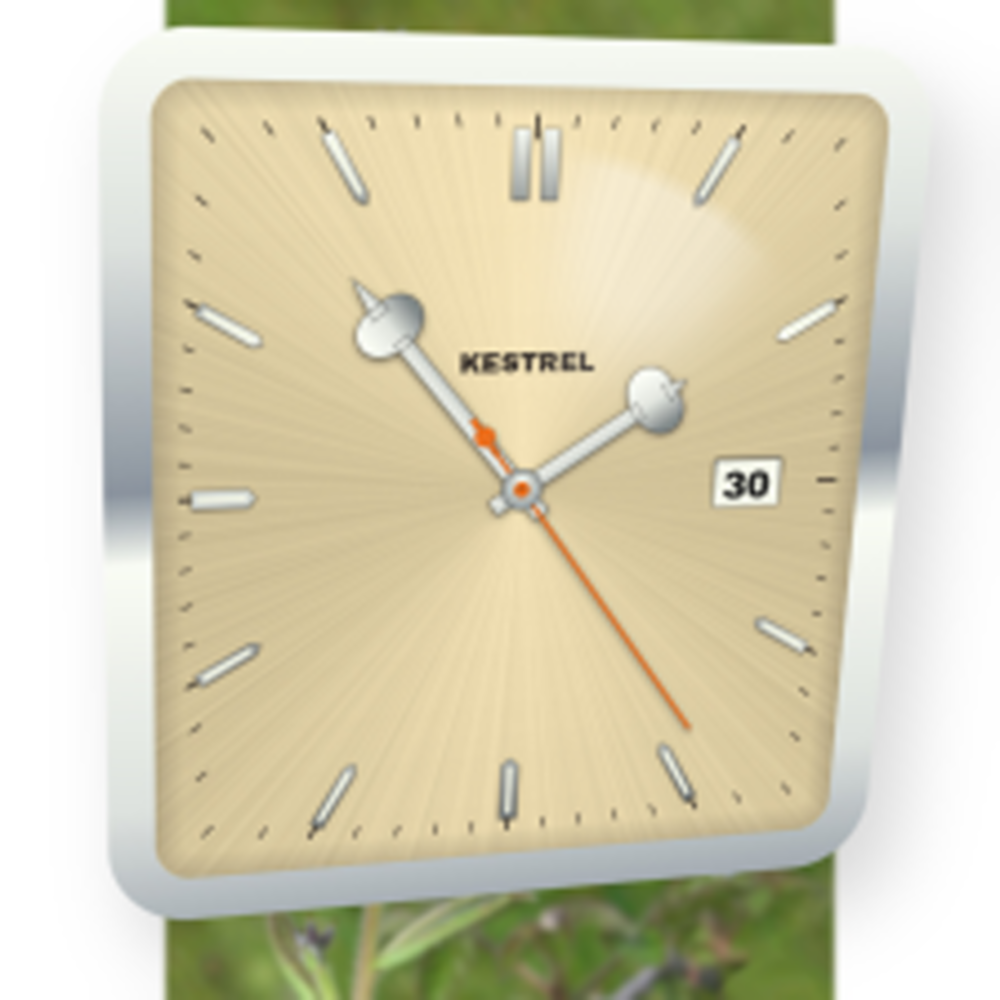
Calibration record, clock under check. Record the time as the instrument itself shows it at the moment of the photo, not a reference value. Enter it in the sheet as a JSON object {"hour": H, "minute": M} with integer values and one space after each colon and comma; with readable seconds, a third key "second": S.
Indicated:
{"hour": 1, "minute": 53, "second": 24}
